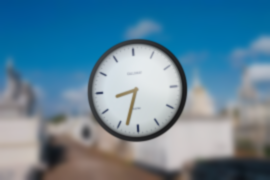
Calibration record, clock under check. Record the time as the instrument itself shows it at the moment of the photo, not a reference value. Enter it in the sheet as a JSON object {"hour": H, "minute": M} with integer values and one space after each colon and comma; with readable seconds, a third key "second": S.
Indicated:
{"hour": 8, "minute": 33}
